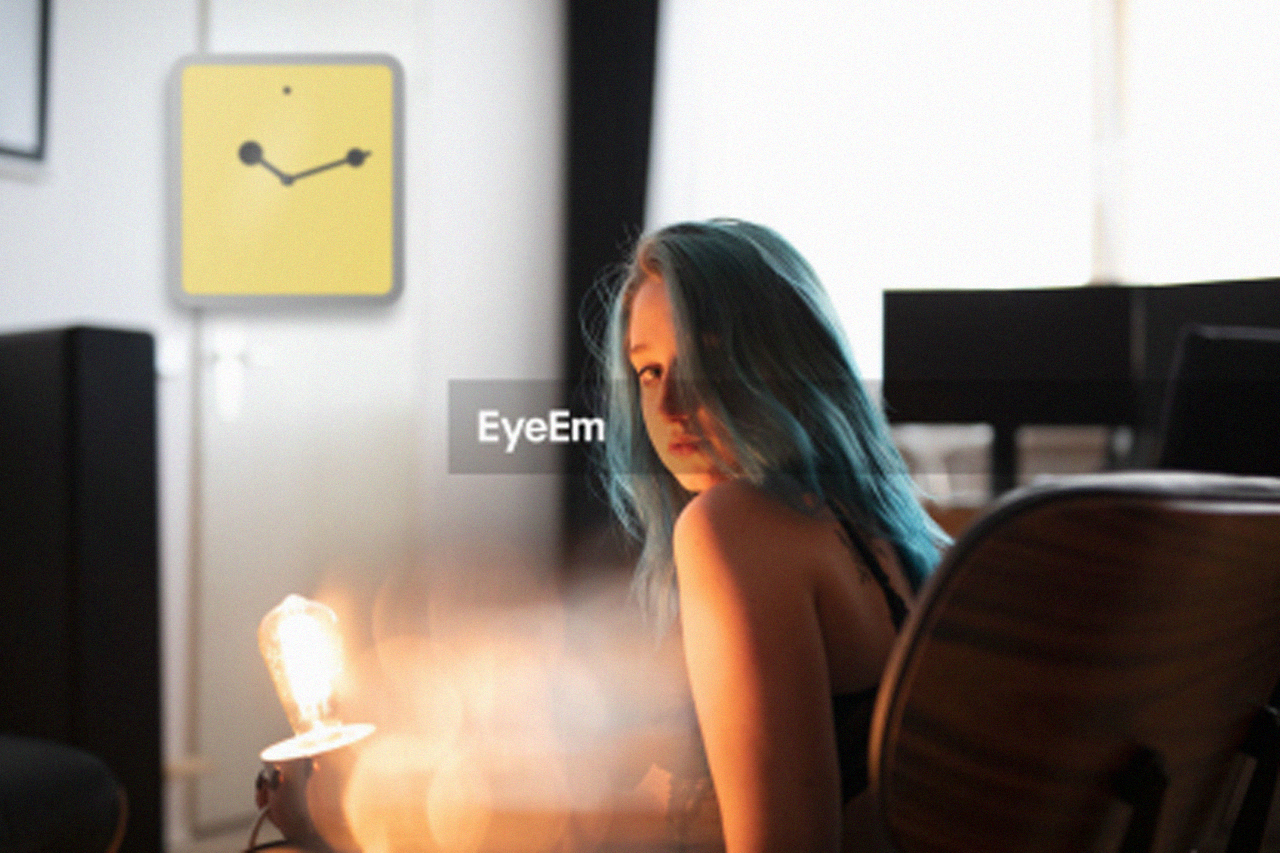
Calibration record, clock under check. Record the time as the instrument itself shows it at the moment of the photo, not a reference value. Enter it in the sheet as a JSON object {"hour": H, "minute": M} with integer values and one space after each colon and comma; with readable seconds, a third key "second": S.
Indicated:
{"hour": 10, "minute": 12}
